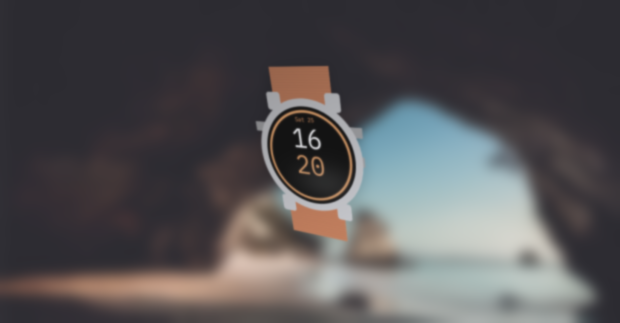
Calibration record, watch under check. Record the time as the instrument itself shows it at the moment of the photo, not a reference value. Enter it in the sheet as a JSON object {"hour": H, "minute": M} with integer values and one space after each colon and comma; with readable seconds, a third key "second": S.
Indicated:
{"hour": 16, "minute": 20}
